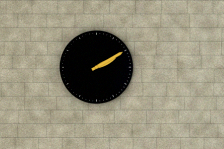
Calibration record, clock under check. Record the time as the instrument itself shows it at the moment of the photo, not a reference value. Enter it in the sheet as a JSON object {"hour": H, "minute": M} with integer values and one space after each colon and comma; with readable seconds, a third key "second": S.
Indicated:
{"hour": 2, "minute": 10}
